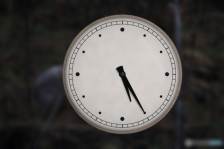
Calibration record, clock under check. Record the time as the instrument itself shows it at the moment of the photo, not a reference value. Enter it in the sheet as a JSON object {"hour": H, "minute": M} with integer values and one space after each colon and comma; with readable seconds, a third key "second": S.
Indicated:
{"hour": 5, "minute": 25}
